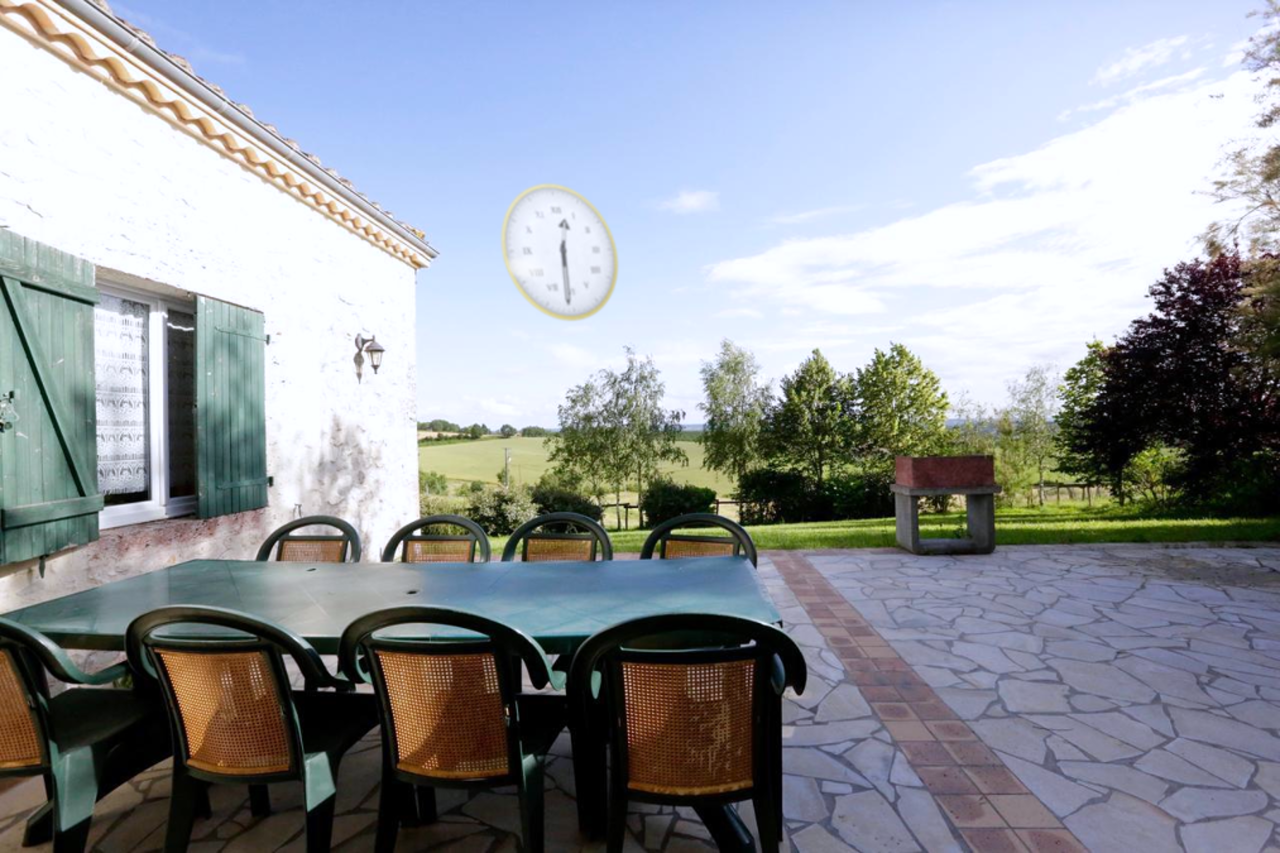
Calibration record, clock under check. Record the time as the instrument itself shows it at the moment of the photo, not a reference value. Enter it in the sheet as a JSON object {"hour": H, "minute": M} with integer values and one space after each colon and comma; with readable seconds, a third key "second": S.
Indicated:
{"hour": 12, "minute": 31}
